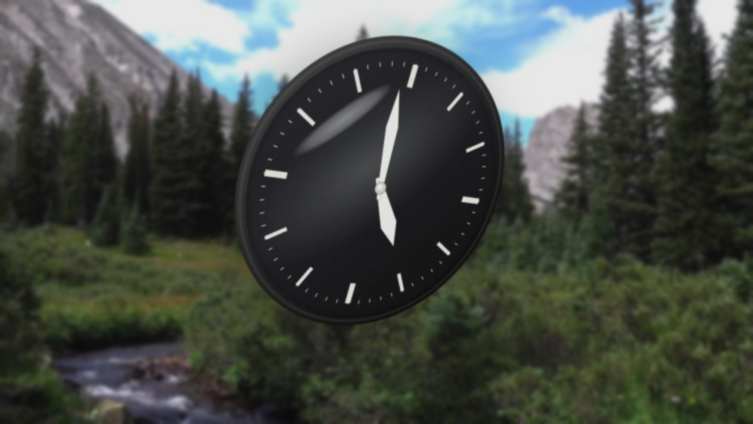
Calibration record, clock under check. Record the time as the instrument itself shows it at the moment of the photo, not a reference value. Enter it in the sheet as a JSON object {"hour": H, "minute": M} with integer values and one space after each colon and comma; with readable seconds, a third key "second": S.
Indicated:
{"hour": 4, "minute": 59}
